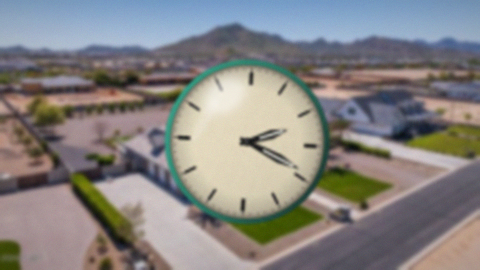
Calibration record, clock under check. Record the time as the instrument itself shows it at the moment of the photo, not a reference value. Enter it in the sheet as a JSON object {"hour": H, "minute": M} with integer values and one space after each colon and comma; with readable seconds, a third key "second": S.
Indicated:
{"hour": 2, "minute": 19}
